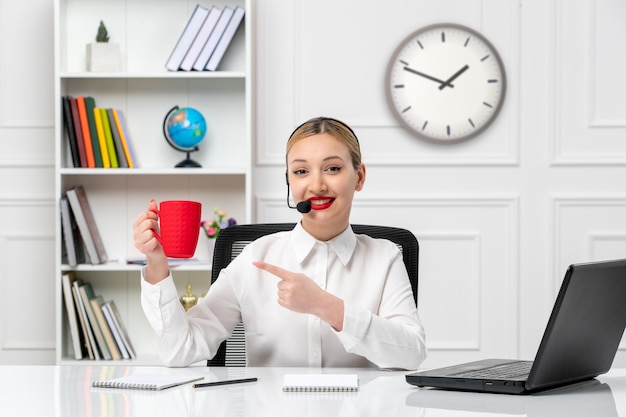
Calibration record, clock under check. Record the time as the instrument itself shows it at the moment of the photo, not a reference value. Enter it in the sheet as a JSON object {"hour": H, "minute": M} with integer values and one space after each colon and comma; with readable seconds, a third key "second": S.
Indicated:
{"hour": 1, "minute": 49}
